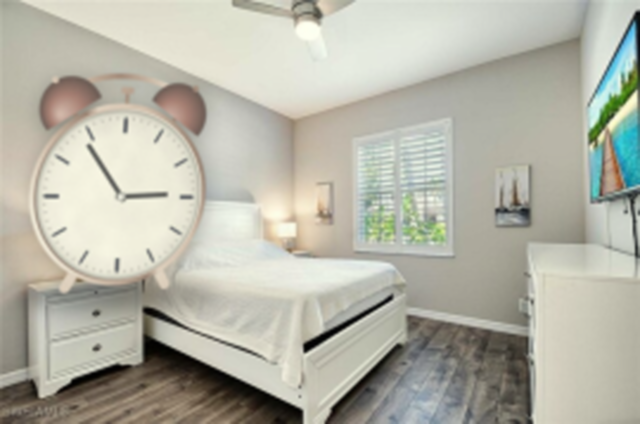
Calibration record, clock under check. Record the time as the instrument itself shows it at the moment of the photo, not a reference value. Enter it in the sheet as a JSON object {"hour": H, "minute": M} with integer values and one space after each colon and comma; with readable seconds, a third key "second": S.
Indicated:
{"hour": 2, "minute": 54}
